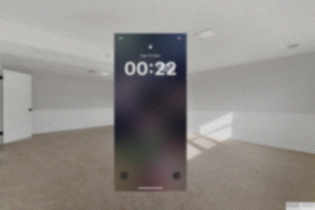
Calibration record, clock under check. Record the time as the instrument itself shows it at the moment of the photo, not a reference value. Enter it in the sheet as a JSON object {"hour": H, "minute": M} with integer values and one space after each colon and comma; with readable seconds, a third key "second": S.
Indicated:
{"hour": 0, "minute": 22}
